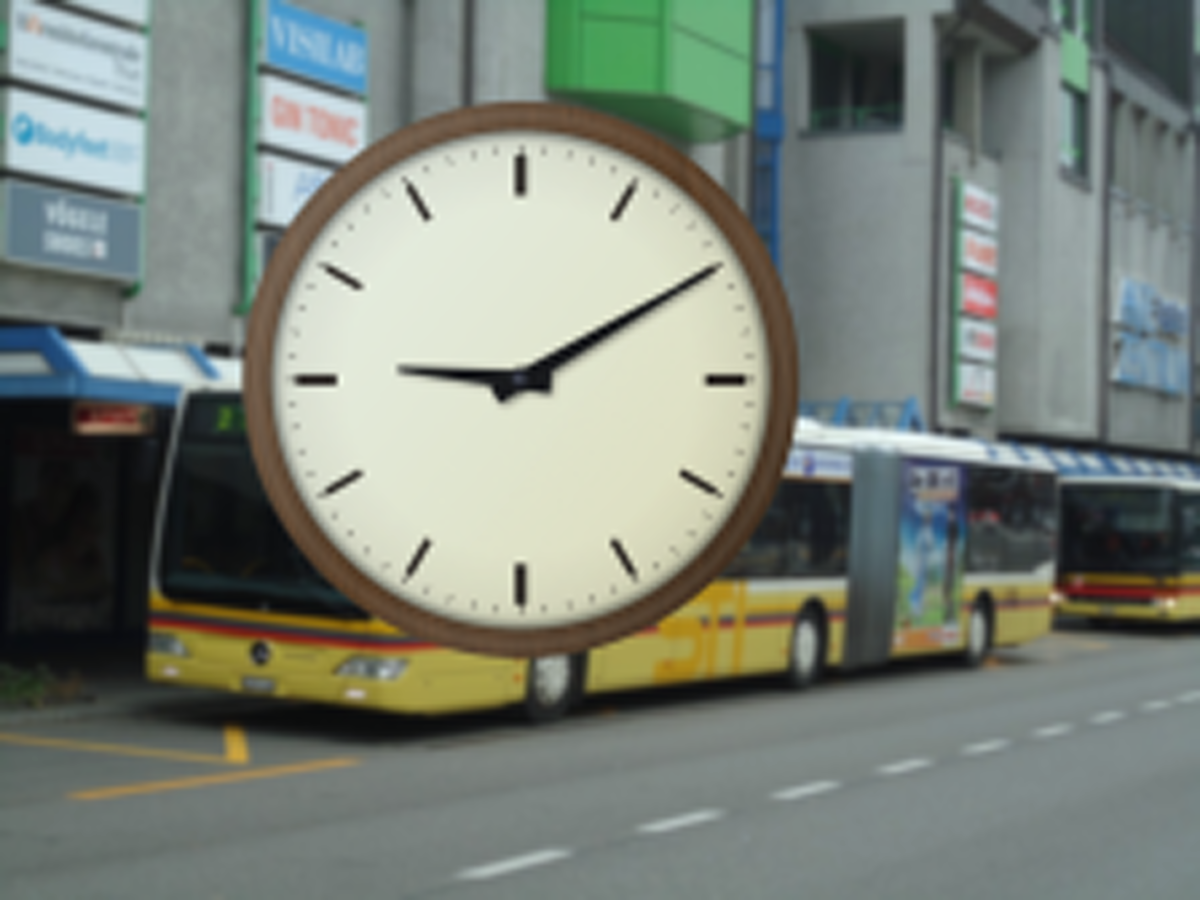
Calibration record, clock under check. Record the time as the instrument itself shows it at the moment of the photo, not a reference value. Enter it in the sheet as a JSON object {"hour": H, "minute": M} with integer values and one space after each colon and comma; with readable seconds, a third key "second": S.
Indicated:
{"hour": 9, "minute": 10}
